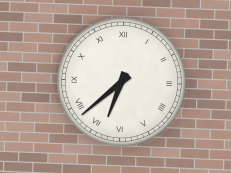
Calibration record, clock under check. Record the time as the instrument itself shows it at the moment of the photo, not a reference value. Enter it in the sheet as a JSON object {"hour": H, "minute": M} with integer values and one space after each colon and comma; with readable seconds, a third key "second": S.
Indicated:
{"hour": 6, "minute": 38}
